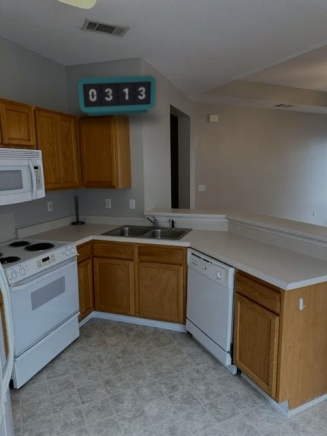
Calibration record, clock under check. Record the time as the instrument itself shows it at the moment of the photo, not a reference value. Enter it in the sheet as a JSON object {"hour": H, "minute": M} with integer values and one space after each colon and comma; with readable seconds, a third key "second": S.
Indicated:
{"hour": 3, "minute": 13}
